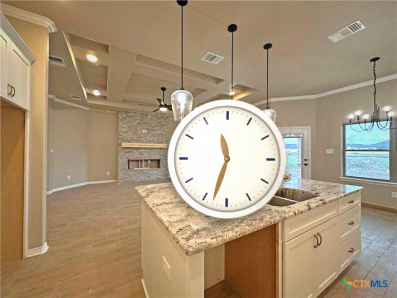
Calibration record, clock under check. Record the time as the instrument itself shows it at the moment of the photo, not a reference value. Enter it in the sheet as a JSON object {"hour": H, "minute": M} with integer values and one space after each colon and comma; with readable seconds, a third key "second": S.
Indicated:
{"hour": 11, "minute": 33}
